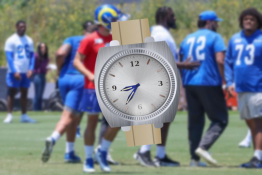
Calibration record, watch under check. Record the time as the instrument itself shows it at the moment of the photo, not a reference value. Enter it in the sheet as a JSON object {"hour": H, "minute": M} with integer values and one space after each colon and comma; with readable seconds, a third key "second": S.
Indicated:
{"hour": 8, "minute": 36}
